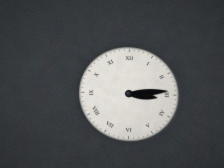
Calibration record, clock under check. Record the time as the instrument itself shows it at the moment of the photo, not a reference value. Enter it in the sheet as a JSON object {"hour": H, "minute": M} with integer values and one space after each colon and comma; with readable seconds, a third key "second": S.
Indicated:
{"hour": 3, "minute": 14}
